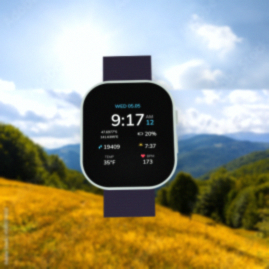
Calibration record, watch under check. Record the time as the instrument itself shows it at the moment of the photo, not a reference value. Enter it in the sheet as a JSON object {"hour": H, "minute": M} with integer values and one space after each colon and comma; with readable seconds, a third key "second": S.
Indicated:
{"hour": 9, "minute": 17}
